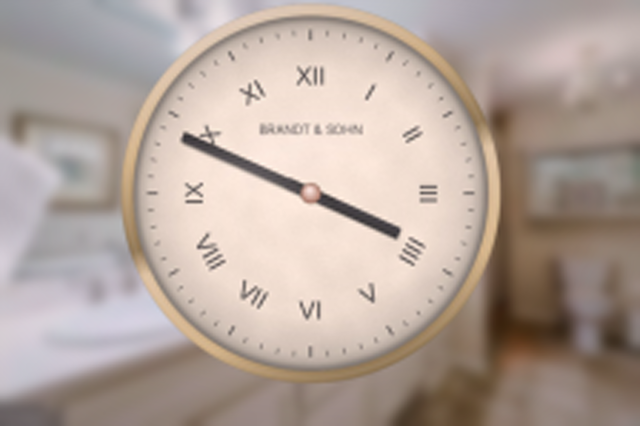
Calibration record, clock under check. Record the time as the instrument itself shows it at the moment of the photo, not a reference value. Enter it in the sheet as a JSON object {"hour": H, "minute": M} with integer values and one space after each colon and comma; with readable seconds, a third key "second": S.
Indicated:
{"hour": 3, "minute": 49}
